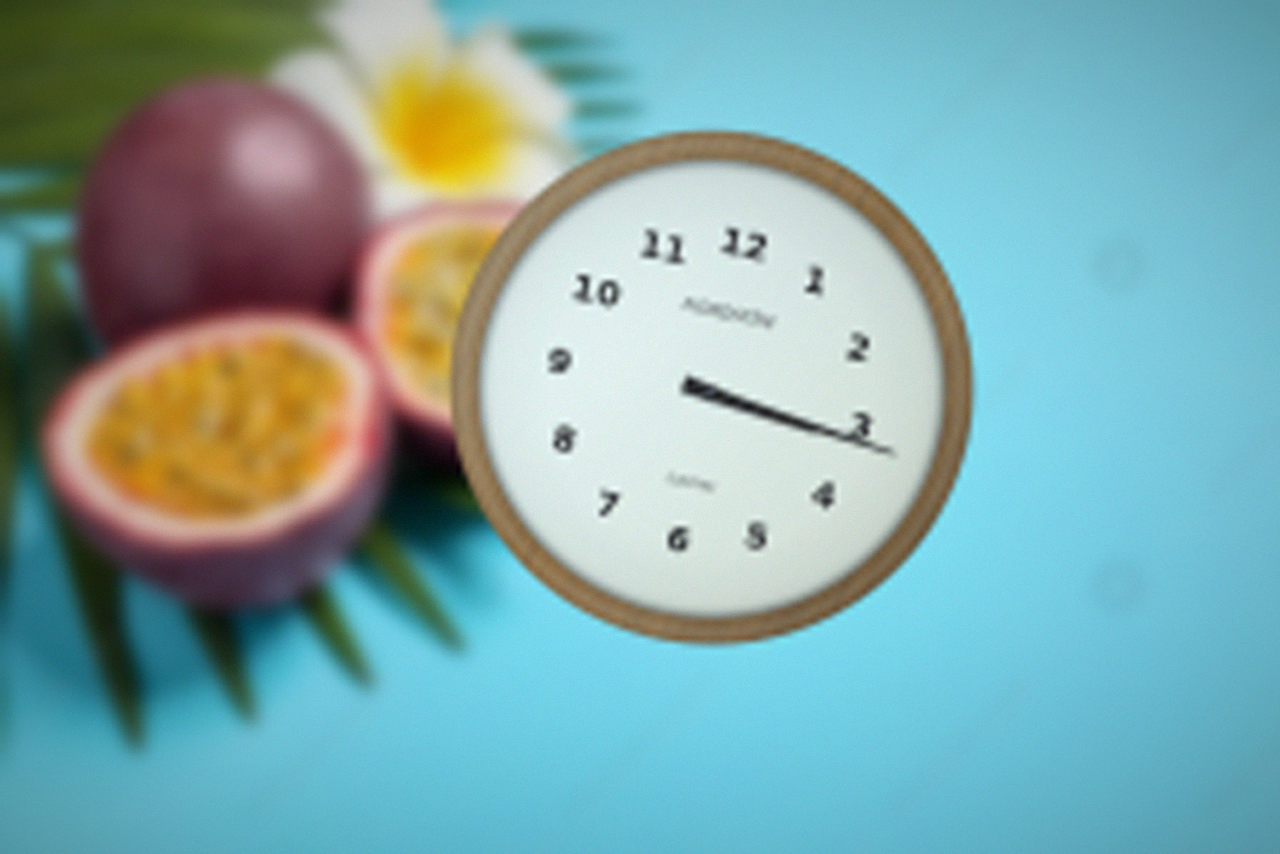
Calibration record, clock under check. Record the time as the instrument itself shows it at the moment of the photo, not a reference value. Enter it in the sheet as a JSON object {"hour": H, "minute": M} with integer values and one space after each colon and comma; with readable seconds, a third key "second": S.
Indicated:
{"hour": 3, "minute": 16}
